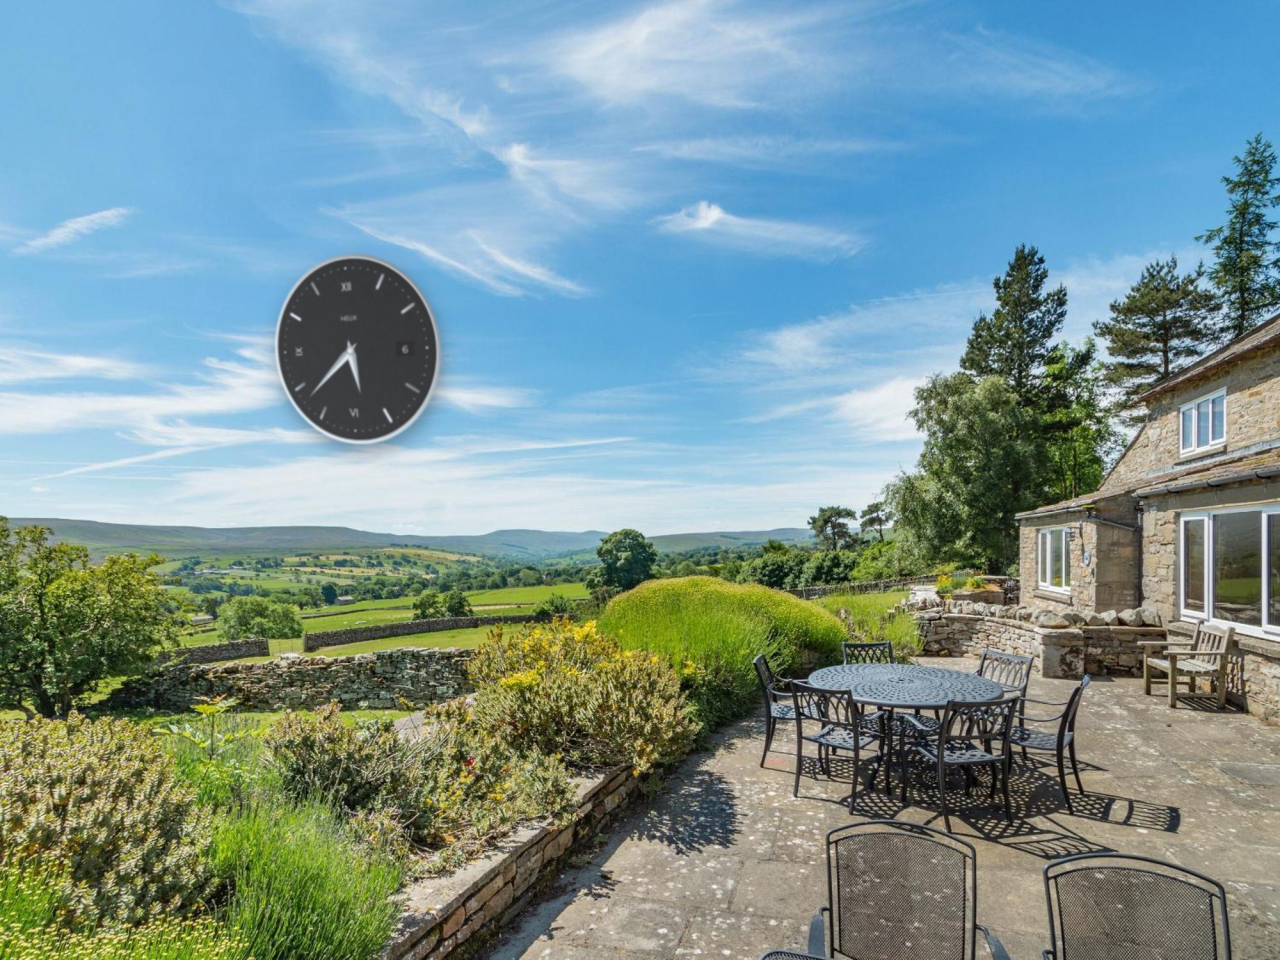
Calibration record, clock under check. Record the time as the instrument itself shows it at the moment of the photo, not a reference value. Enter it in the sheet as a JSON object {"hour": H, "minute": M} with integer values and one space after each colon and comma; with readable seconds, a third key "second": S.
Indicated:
{"hour": 5, "minute": 38}
